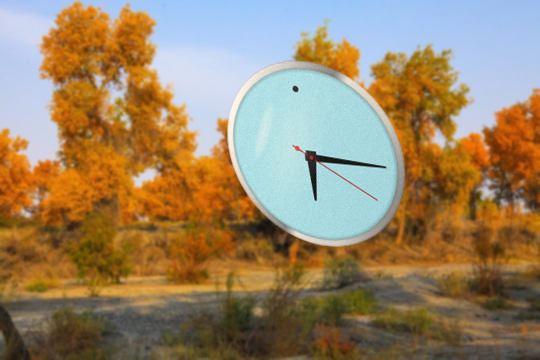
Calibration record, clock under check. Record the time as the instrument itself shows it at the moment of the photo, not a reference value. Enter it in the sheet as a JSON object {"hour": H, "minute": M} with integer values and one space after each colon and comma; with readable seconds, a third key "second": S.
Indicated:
{"hour": 6, "minute": 16, "second": 21}
